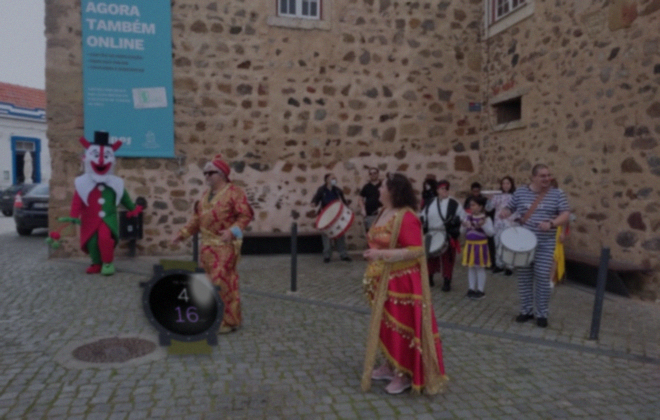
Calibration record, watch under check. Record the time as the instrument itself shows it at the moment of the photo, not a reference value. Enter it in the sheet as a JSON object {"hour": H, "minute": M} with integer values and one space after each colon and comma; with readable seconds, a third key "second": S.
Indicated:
{"hour": 4, "minute": 16}
